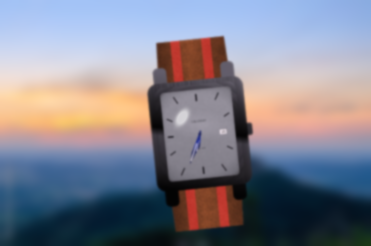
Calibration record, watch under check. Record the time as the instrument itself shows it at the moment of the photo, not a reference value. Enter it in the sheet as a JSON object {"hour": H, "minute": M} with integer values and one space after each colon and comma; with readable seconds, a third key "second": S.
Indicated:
{"hour": 6, "minute": 34}
